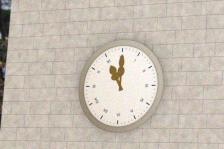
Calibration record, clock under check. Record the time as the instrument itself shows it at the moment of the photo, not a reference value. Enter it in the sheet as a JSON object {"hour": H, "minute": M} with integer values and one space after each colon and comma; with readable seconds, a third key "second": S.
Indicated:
{"hour": 11, "minute": 0}
